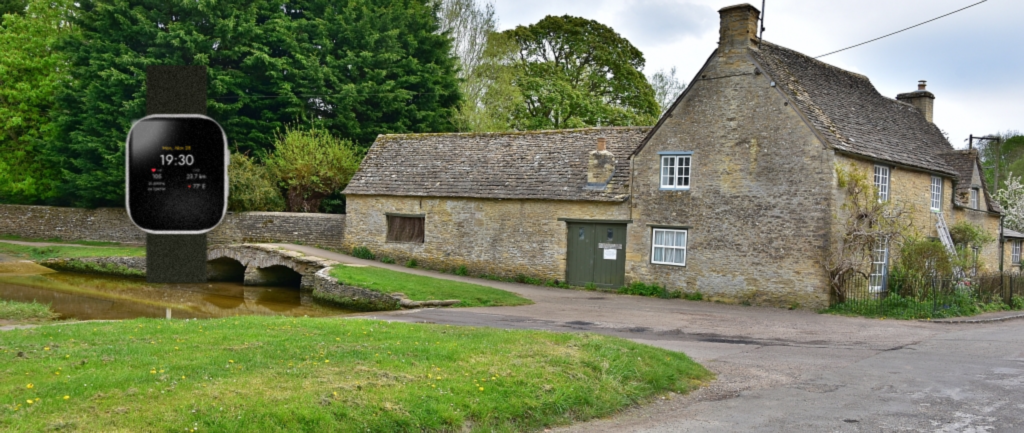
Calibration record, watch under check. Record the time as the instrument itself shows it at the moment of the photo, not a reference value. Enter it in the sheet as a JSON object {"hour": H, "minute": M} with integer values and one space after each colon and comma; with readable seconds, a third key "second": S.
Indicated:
{"hour": 19, "minute": 30}
